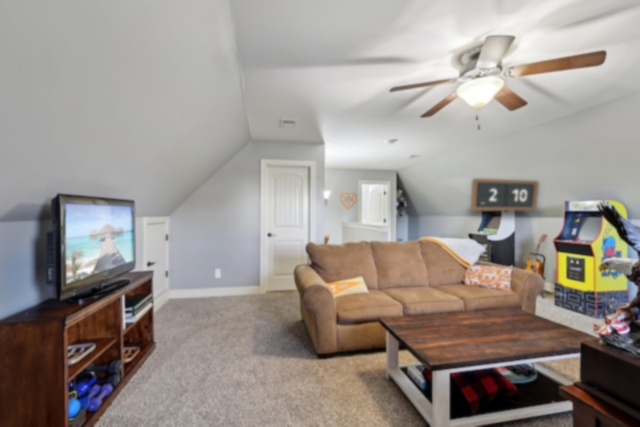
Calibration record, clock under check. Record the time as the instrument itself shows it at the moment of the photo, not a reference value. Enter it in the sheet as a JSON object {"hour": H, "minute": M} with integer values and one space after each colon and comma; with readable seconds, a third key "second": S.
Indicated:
{"hour": 2, "minute": 10}
